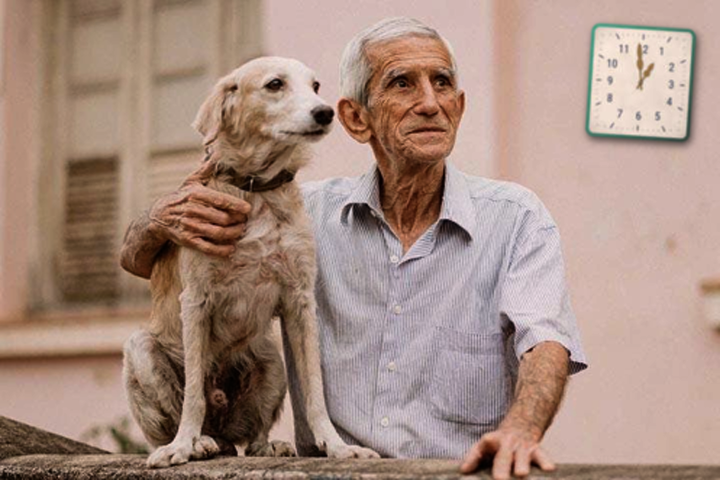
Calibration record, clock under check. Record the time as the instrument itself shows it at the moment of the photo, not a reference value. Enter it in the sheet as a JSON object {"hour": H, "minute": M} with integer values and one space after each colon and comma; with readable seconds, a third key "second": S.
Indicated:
{"hour": 12, "minute": 59}
